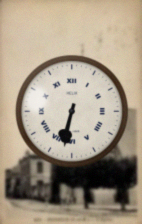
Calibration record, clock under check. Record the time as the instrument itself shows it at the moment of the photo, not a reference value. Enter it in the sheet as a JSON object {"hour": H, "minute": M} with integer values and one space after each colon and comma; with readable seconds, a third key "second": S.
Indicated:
{"hour": 6, "minute": 32}
